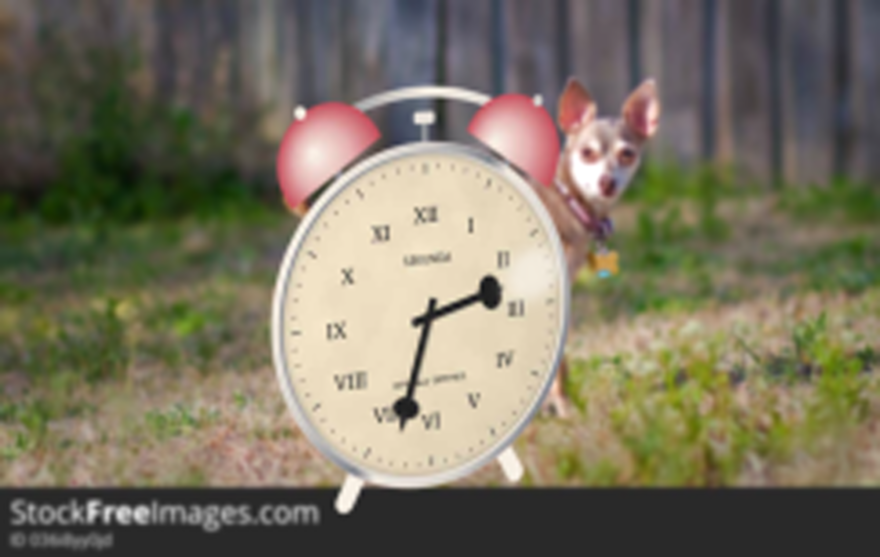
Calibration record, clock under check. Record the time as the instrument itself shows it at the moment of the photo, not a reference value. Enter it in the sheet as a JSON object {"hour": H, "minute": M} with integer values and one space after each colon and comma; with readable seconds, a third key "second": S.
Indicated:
{"hour": 2, "minute": 33}
